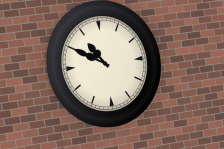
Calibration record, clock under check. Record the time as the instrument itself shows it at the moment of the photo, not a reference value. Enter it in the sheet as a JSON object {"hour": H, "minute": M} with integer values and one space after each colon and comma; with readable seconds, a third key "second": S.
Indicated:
{"hour": 10, "minute": 50}
